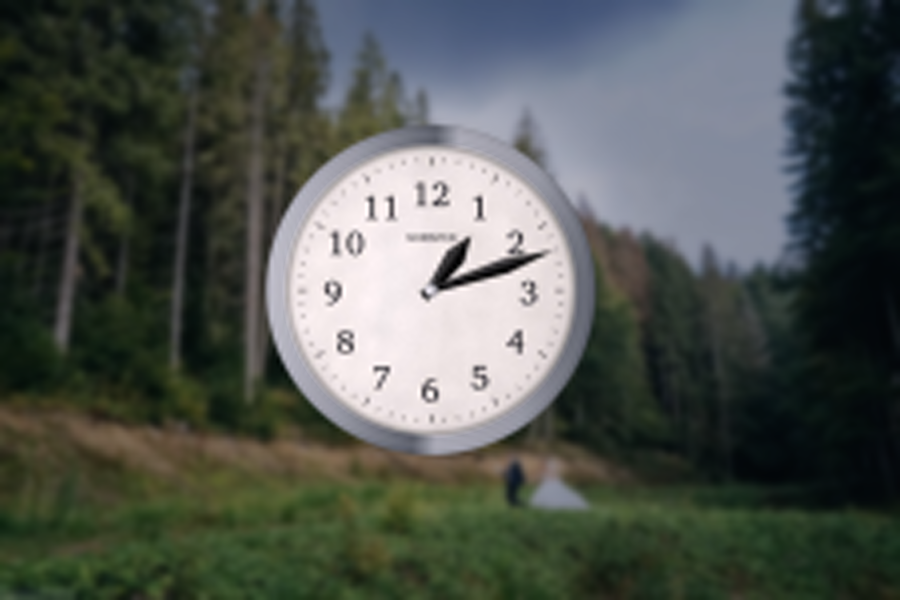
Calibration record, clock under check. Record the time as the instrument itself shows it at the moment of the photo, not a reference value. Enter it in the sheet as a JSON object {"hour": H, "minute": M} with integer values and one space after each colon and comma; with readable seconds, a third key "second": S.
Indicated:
{"hour": 1, "minute": 12}
